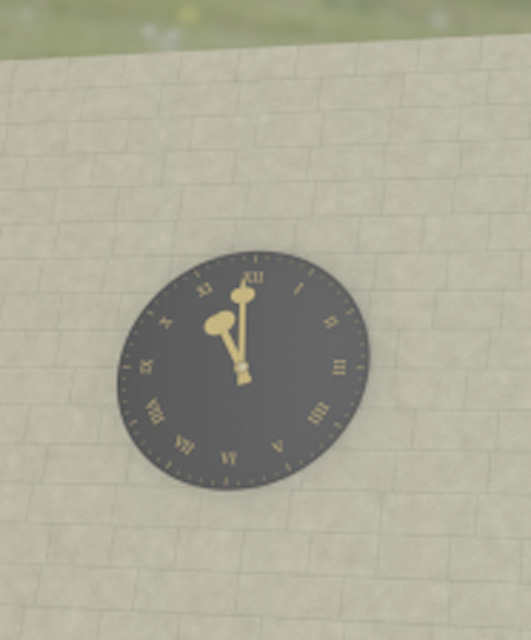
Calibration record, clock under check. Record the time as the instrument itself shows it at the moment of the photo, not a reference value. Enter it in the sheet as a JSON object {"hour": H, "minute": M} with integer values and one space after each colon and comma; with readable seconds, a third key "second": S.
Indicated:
{"hour": 10, "minute": 59}
